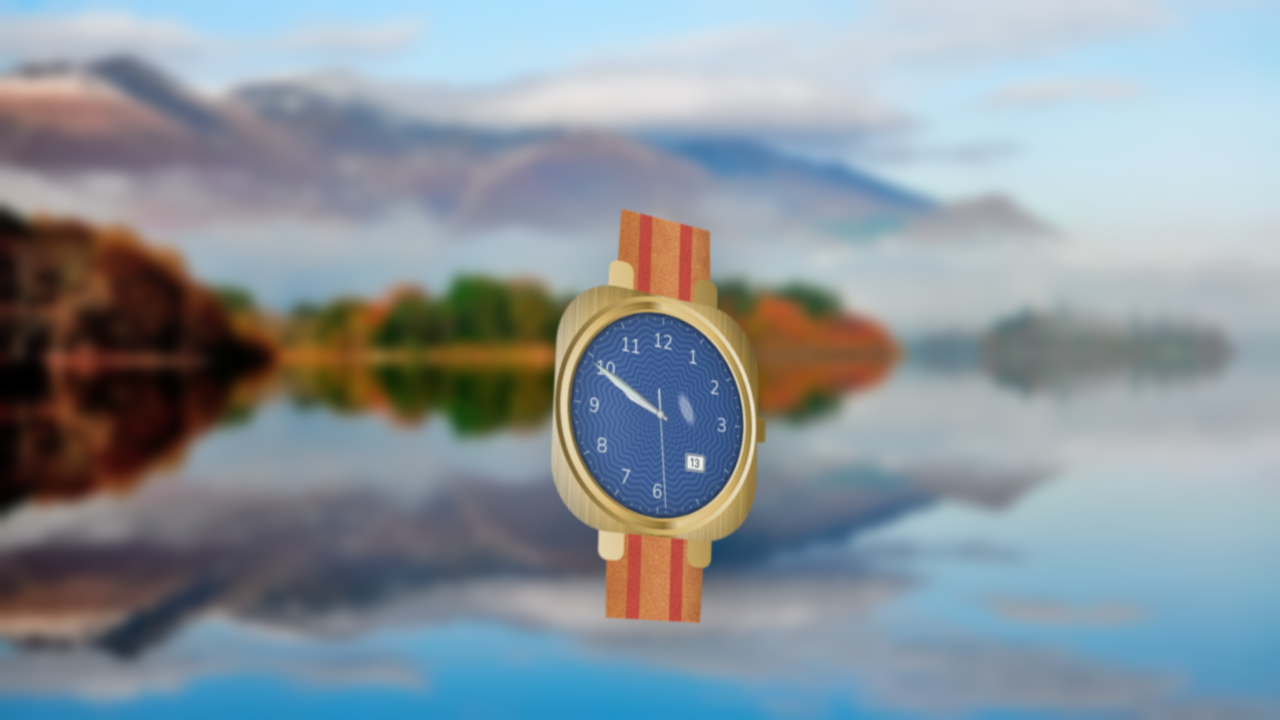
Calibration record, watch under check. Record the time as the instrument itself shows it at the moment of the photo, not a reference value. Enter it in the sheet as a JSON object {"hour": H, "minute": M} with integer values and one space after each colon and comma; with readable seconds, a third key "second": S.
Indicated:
{"hour": 9, "minute": 49, "second": 29}
